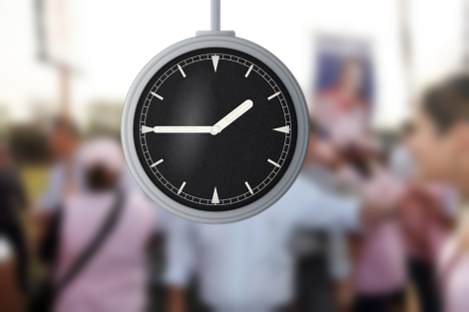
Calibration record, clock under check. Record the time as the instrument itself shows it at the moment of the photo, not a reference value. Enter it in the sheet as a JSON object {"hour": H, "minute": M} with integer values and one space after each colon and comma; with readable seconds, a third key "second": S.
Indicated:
{"hour": 1, "minute": 45}
